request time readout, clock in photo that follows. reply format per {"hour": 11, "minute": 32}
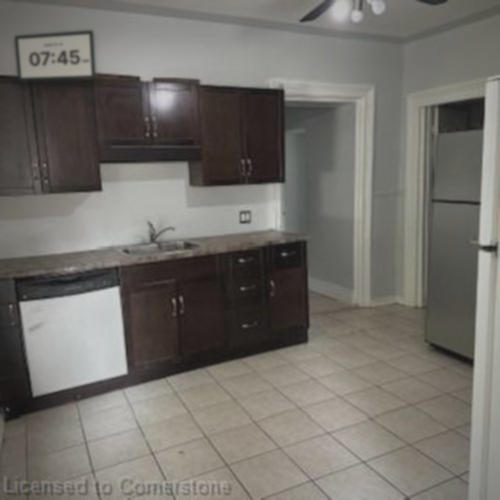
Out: {"hour": 7, "minute": 45}
